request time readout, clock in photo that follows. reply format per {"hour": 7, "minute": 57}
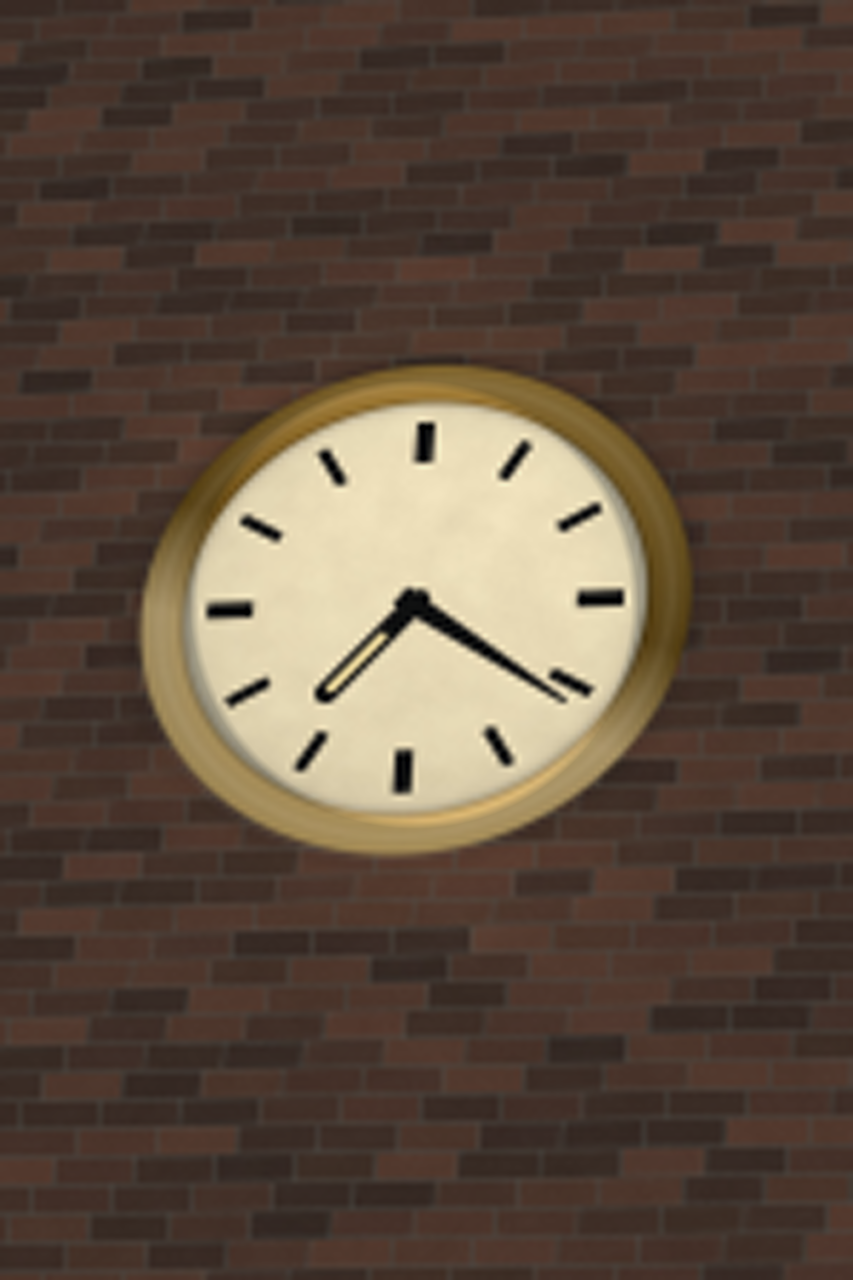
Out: {"hour": 7, "minute": 21}
